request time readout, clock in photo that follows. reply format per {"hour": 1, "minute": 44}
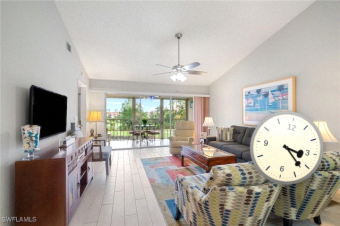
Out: {"hour": 3, "minute": 22}
